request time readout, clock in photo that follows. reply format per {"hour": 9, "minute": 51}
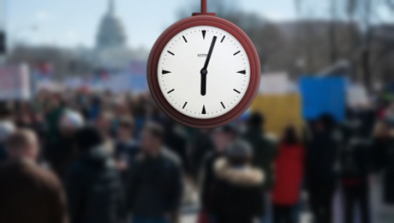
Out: {"hour": 6, "minute": 3}
